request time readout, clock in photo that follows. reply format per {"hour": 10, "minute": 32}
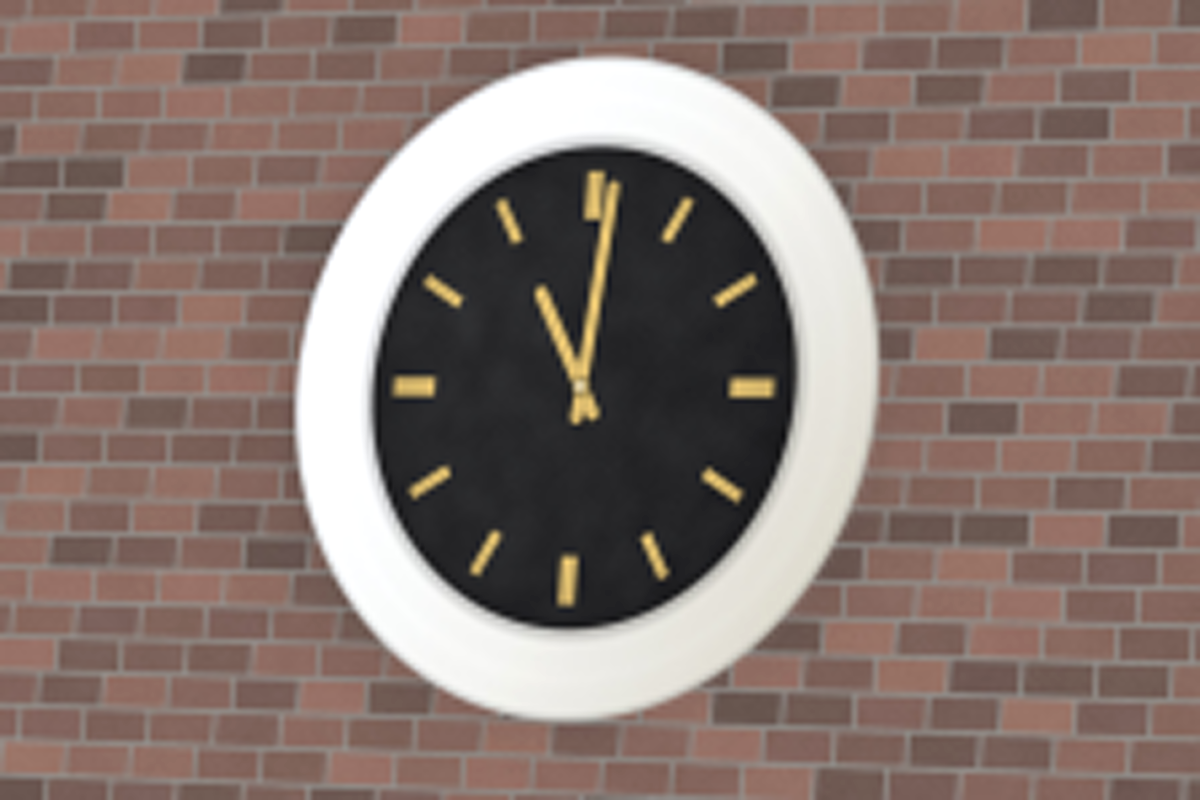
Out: {"hour": 11, "minute": 1}
